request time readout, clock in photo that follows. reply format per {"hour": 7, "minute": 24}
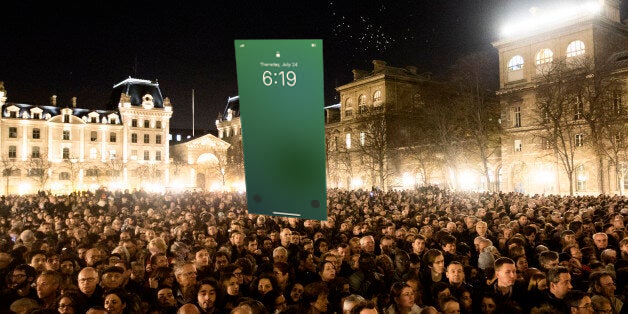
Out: {"hour": 6, "minute": 19}
